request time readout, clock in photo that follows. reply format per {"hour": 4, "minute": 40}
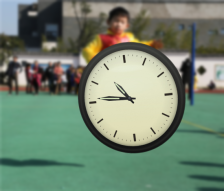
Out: {"hour": 10, "minute": 46}
